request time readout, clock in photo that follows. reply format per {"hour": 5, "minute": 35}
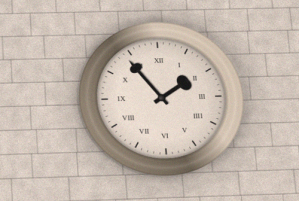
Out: {"hour": 1, "minute": 54}
